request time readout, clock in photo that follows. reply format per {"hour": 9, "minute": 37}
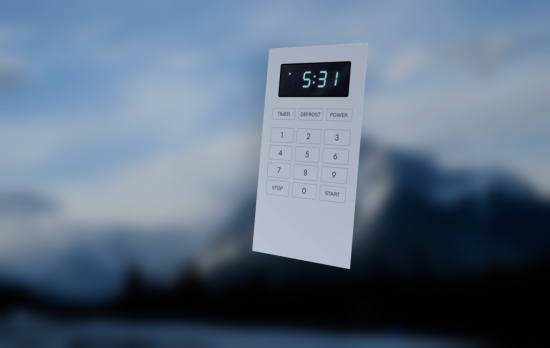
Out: {"hour": 5, "minute": 31}
